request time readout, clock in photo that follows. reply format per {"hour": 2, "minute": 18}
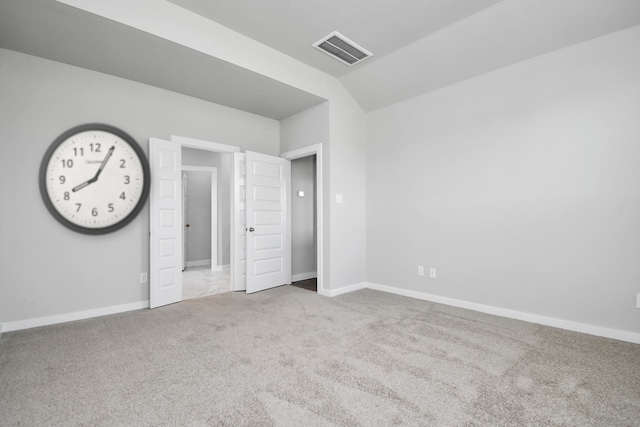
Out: {"hour": 8, "minute": 5}
